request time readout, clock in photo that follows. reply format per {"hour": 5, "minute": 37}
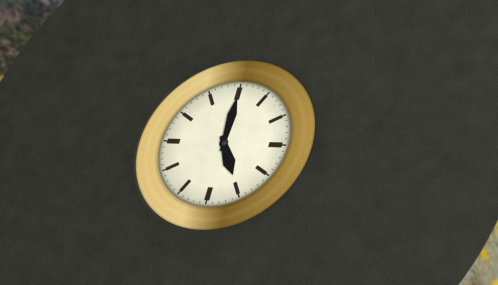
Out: {"hour": 5, "minute": 0}
